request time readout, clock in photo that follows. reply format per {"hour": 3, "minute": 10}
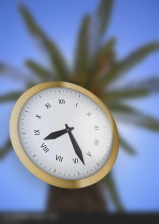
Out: {"hour": 8, "minute": 28}
